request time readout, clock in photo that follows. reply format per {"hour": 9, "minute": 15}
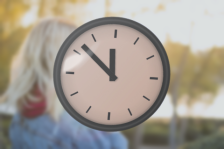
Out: {"hour": 11, "minute": 52}
